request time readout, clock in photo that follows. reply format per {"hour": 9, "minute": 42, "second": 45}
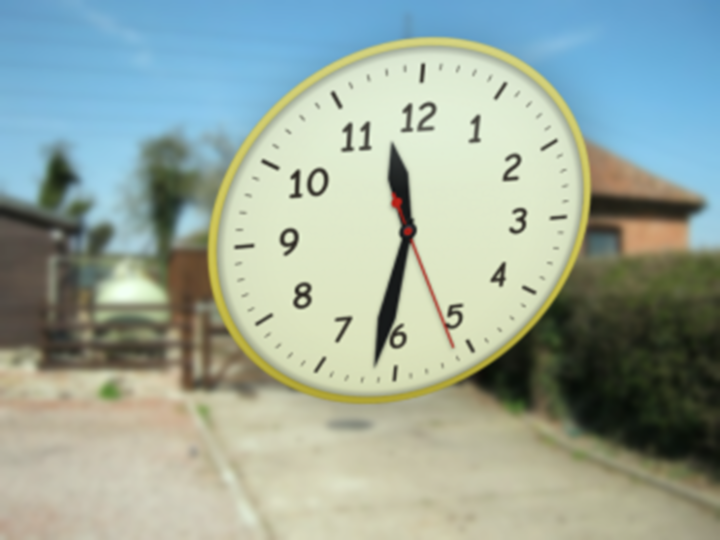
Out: {"hour": 11, "minute": 31, "second": 26}
